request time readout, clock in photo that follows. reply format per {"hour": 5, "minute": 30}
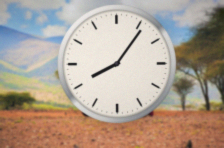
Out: {"hour": 8, "minute": 6}
